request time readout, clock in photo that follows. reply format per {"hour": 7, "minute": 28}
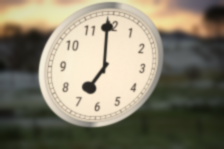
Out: {"hour": 6, "minute": 59}
